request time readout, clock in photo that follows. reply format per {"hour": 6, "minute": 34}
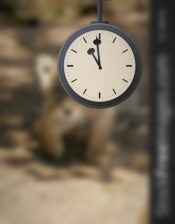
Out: {"hour": 10, "minute": 59}
